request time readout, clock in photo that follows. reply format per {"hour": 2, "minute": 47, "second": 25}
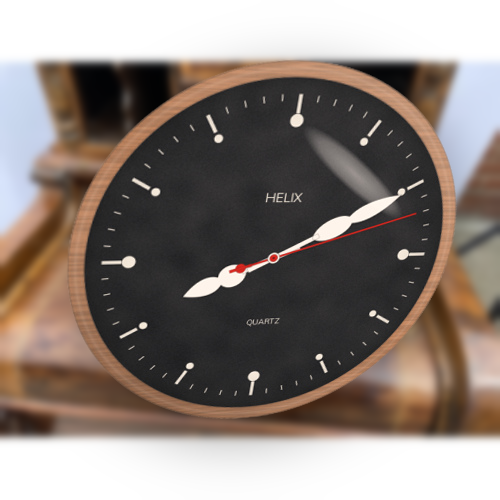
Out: {"hour": 8, "minute": 10, "second": 12}
